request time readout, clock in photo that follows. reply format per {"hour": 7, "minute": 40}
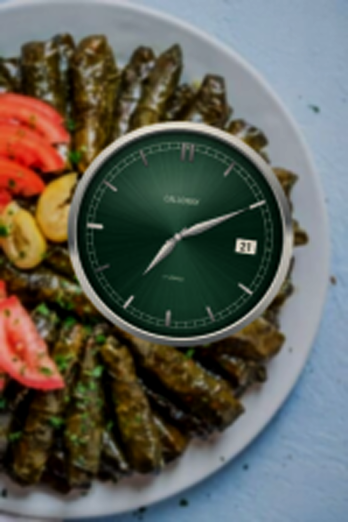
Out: {"hour": 7, "minute": 10}
